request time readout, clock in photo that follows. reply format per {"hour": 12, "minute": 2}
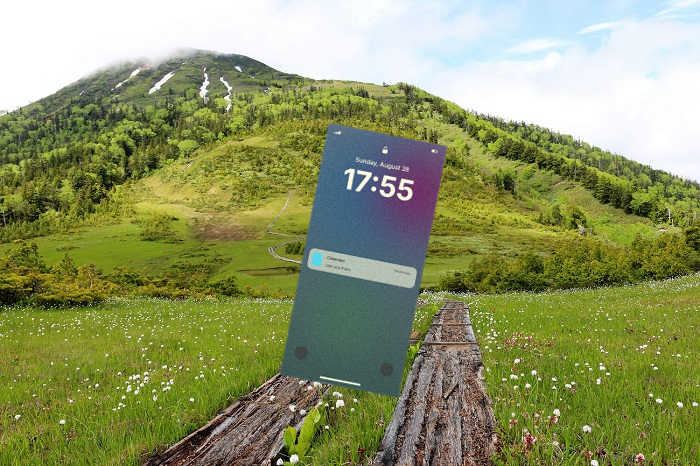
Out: {"hour": 17, "minute": 55}
